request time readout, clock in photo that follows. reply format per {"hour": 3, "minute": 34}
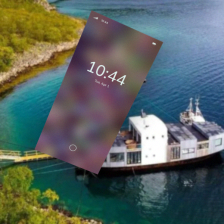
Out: {"hour": 10, "minute": 44}
